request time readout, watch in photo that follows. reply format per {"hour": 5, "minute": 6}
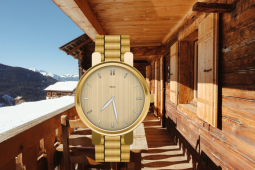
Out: {"hour": 7, "minute": 28}
